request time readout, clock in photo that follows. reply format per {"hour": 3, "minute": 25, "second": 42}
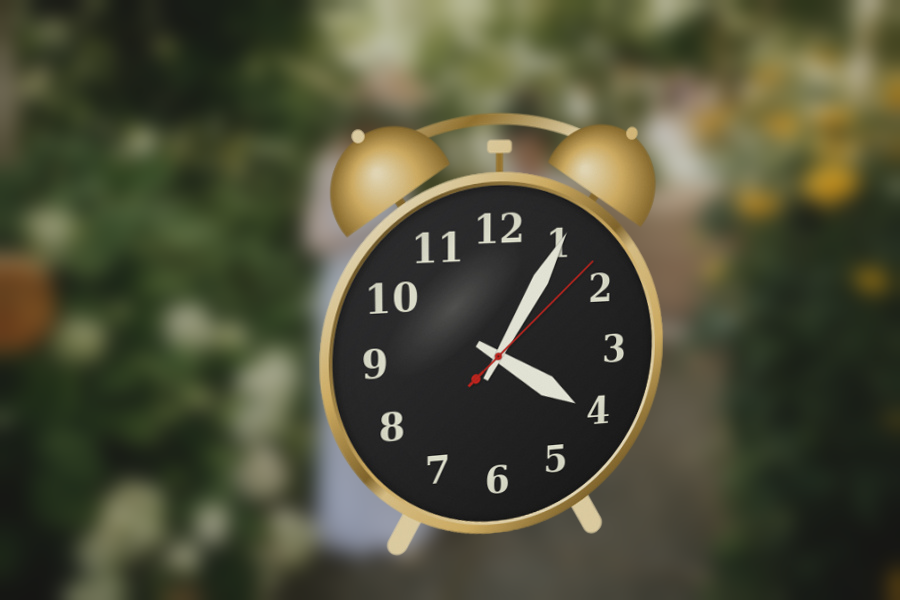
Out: {"hour": 4, "minute": 5, "second": 8}
